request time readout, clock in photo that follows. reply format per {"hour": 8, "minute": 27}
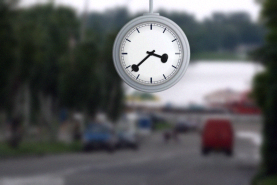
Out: {"hour": 3, "minute": 38}
